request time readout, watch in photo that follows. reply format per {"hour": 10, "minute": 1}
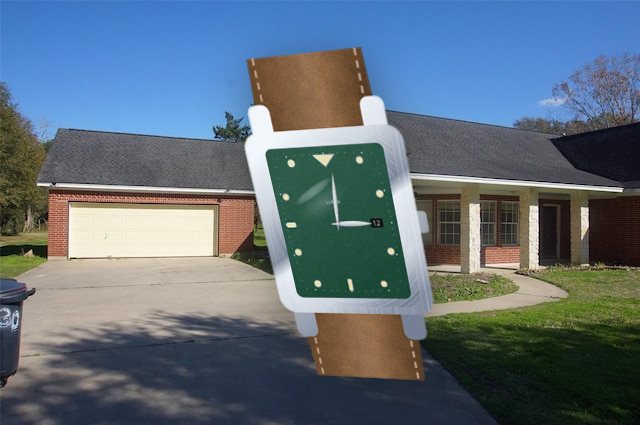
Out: {"hour": 3, "minute": 1}
